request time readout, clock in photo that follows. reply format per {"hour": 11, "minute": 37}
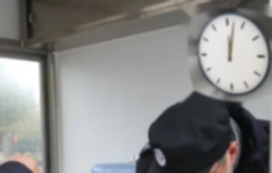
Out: {"hour": 12, "minute": 2}
